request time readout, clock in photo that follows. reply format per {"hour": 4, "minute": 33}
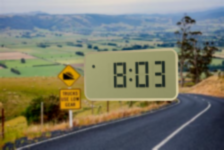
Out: {"hour": 8, "minute": 3}
